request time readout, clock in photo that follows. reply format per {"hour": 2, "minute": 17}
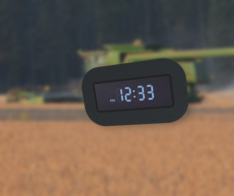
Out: {"hour": 12, "minute": 33}
